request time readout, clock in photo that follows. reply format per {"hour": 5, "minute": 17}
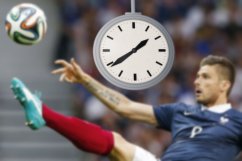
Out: {"hour": 1, "minute": 39}
